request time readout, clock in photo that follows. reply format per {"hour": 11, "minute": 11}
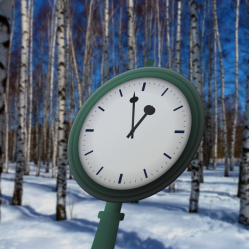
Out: {"hour": 12, "minute": 58}
